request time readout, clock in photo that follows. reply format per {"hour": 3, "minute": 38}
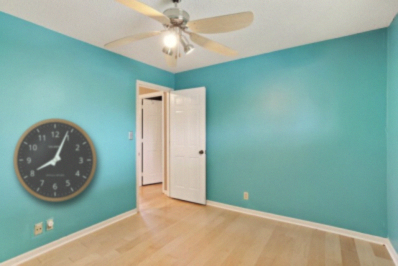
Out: {"hour": 8, "minute": 4}
